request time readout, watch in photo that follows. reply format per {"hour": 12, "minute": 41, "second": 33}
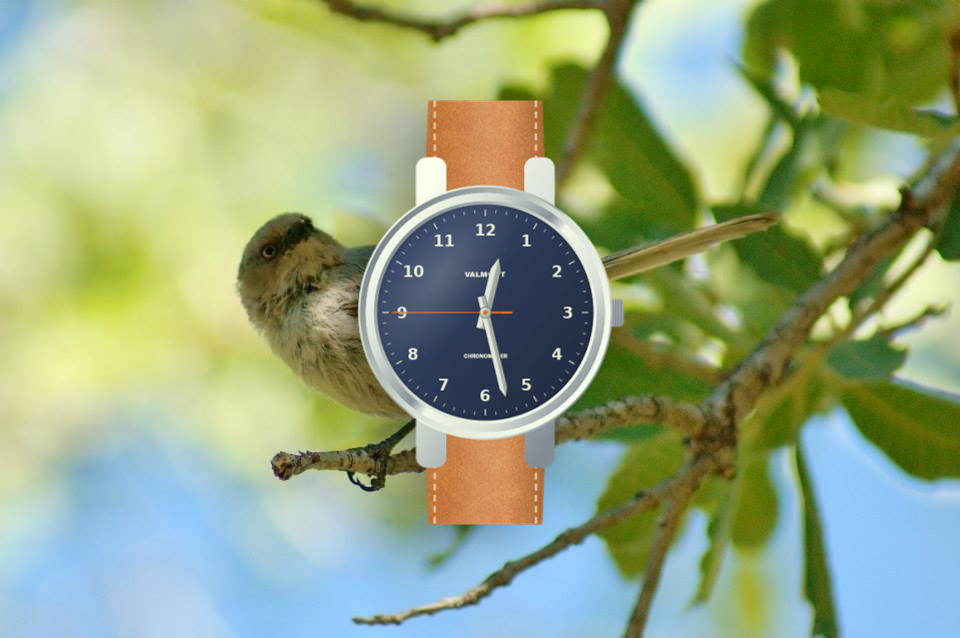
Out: {"hour": 12, "minute": 27, "second": 45}
